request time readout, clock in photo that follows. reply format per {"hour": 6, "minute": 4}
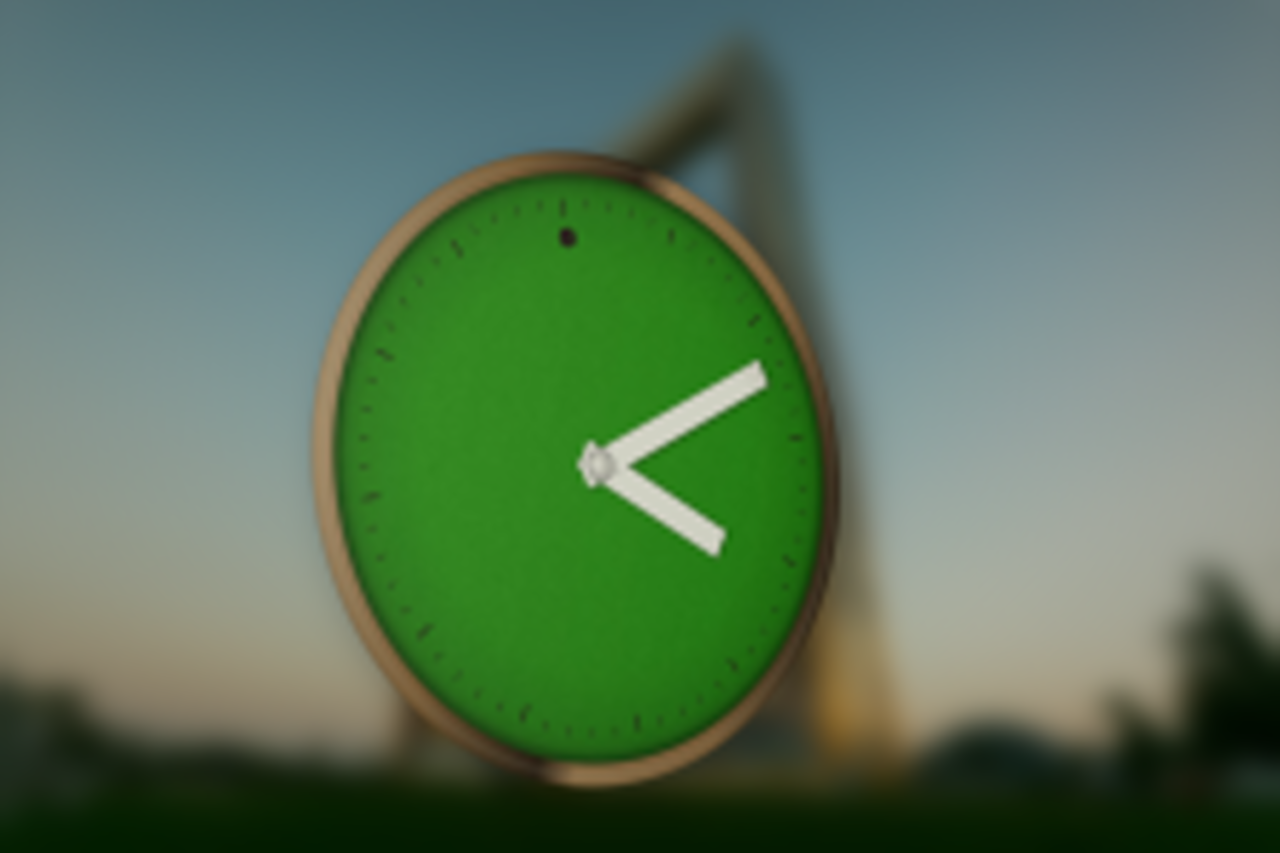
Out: {"hour": 4, "minute": 12}
